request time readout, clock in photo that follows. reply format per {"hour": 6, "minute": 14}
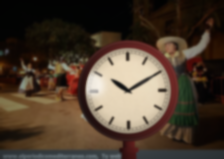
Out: {"hour": 10, "minute": 10}
